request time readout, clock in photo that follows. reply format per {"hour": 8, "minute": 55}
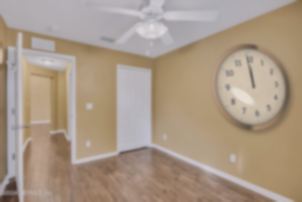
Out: {"hour": 11, "minute": 59}
